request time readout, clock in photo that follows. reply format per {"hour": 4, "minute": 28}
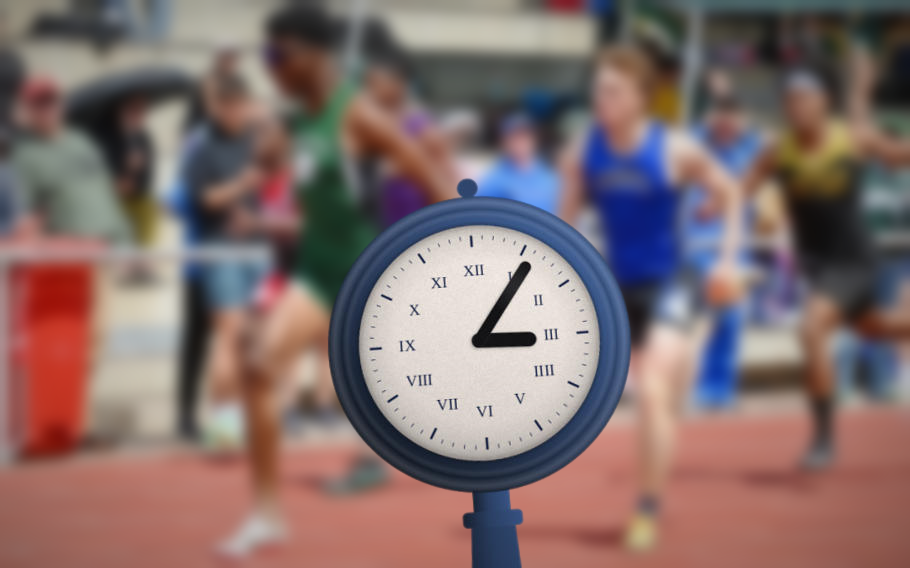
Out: {"hour": 3, "minute": 6}
